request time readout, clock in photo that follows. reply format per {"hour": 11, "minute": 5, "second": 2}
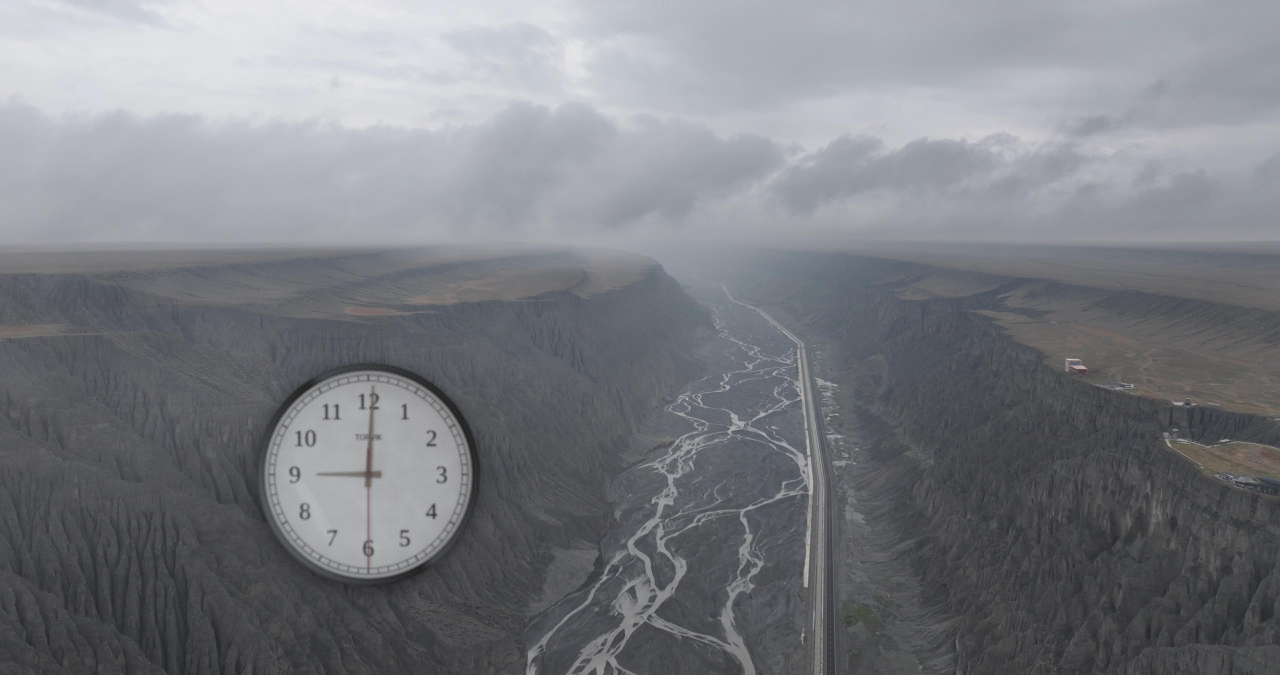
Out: {"hour": 9, "minute": 0, "second": 30}
